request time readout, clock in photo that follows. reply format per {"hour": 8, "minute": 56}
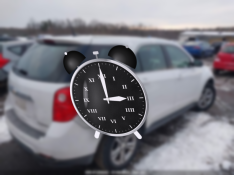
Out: {"hour": 3, "minute": 0}
